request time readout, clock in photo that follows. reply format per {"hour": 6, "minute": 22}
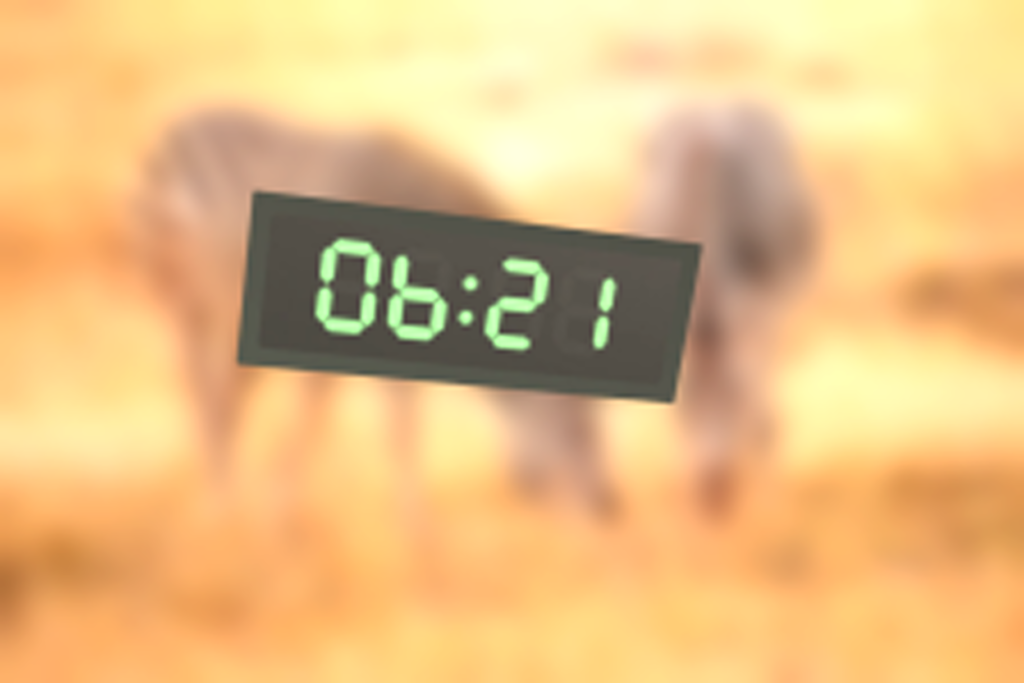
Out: {"hour": 6, "minute": 21}
